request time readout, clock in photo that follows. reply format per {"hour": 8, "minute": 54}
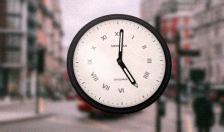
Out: {"hour": 5, "minute": 1}
